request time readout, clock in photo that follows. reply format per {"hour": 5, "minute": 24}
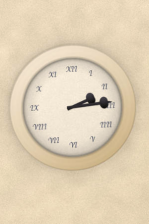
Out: {"hour": 2, "minute": 14}
